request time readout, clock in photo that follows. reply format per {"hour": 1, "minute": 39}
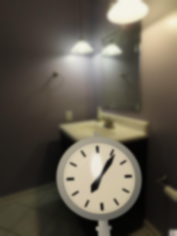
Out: {"hour": 7, "minute": 6}
